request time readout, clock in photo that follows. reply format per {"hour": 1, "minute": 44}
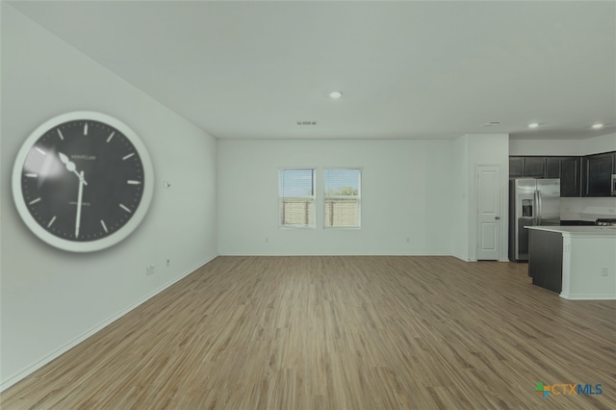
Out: {"hour": 10, "minute": 30}
